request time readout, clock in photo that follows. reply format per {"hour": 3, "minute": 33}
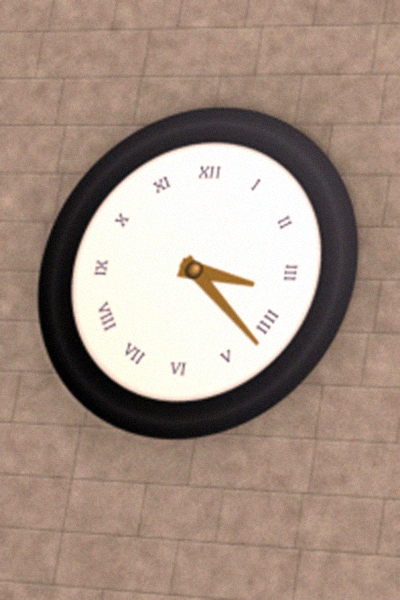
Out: {"hour": 3, "minute": 22}
